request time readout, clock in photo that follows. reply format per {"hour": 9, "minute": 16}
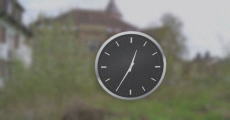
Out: {"hour": 12, "minute": 35}
